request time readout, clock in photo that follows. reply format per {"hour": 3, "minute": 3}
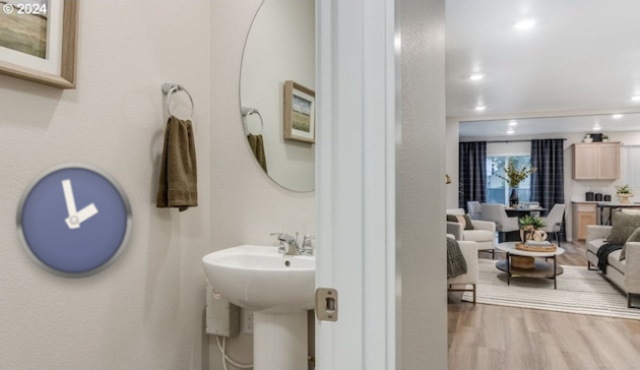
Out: {"hour": 1, "minute": 58}
